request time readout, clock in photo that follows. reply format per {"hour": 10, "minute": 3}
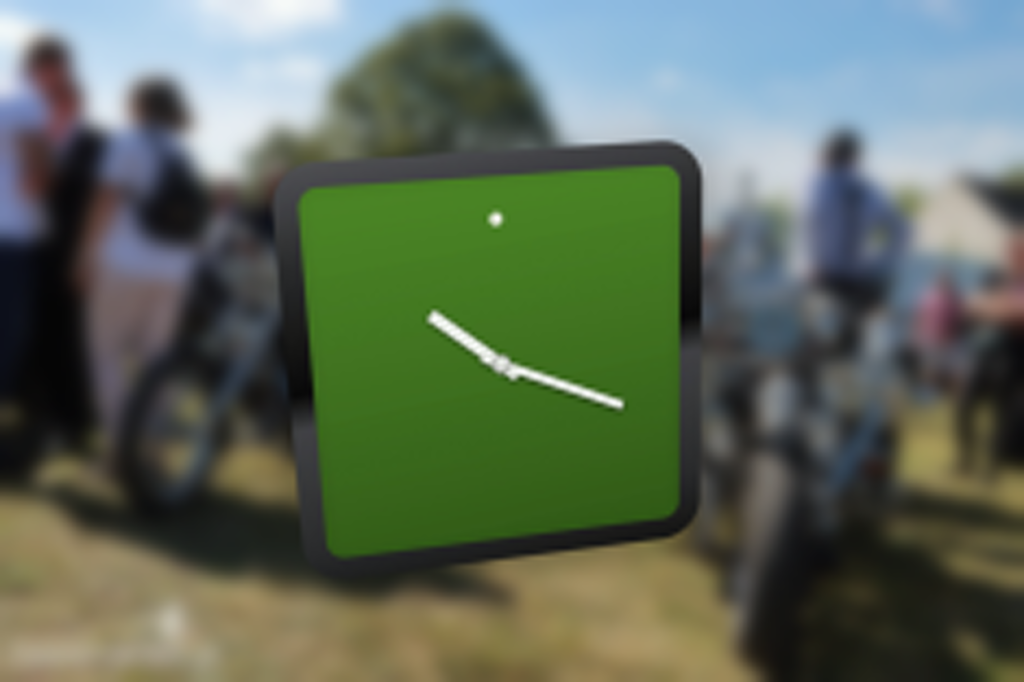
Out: {"hour": 10, "minute": 19}
